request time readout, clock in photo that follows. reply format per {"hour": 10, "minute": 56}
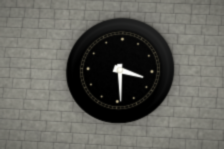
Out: {"hour": 3, "minute": 29}
